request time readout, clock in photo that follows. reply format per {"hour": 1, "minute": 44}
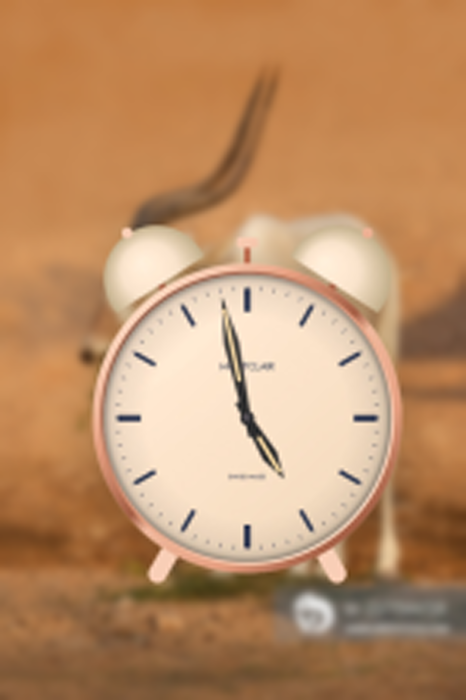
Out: {"hour": 4, "minute": 58}
